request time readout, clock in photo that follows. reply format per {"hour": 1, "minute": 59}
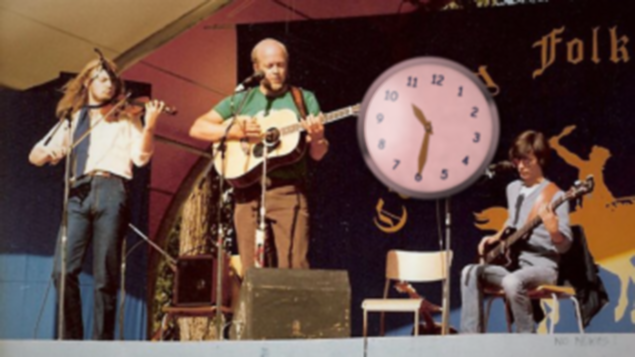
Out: {"hour": 10, "minute": 30}
